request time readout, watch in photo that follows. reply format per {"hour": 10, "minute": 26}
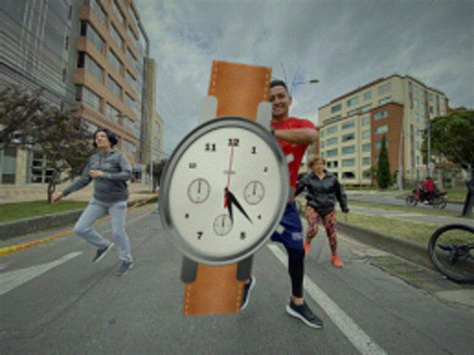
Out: {"hour": 5, "minute": 22}
